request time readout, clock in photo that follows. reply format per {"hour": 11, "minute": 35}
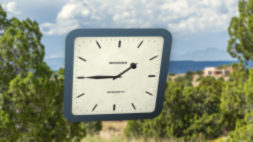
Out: {"hour": 1, "minute": 45}
